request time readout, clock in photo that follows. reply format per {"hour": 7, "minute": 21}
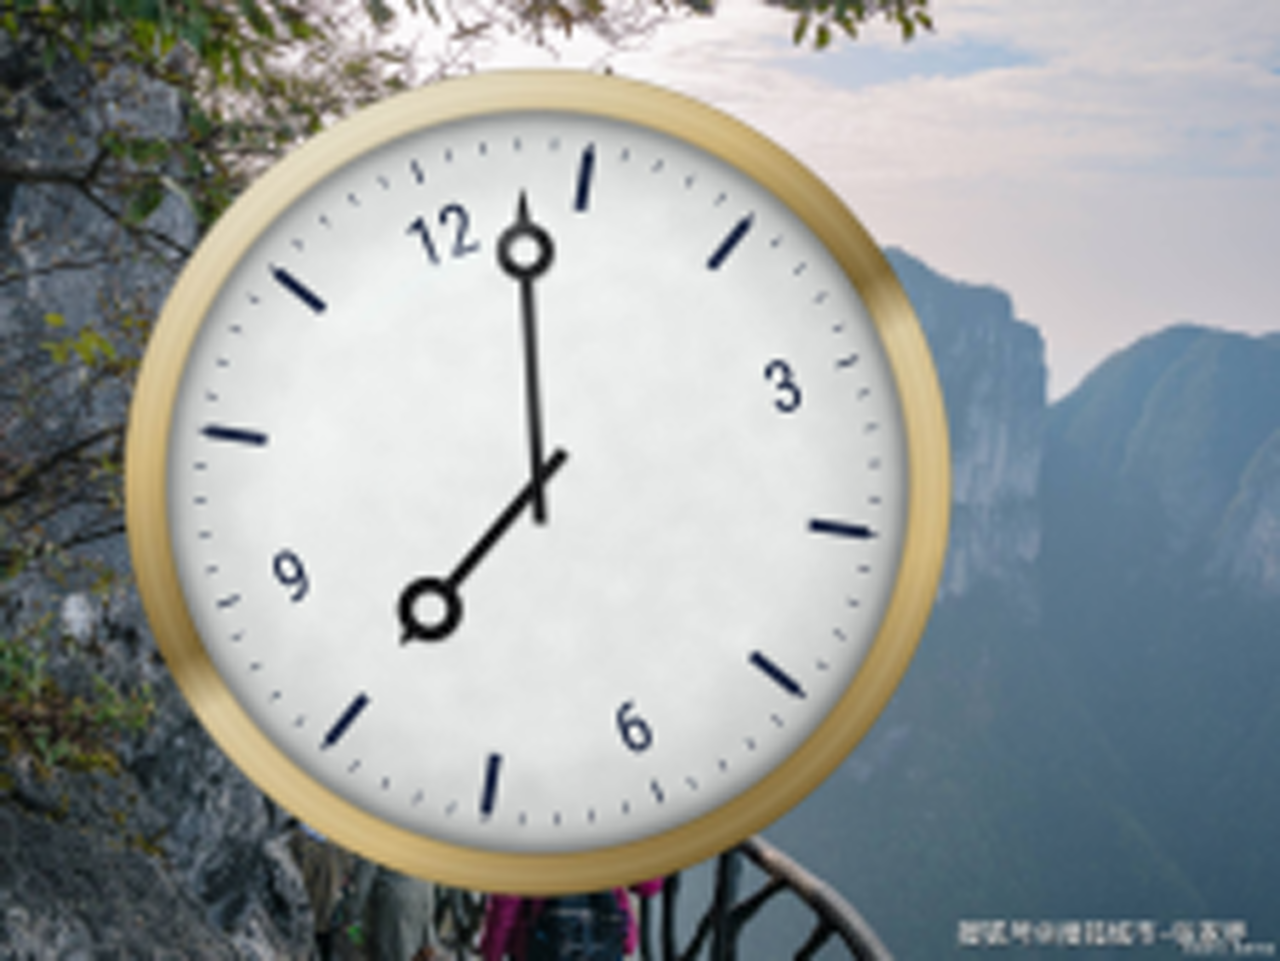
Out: {"hour": 8, "minute": 3}
